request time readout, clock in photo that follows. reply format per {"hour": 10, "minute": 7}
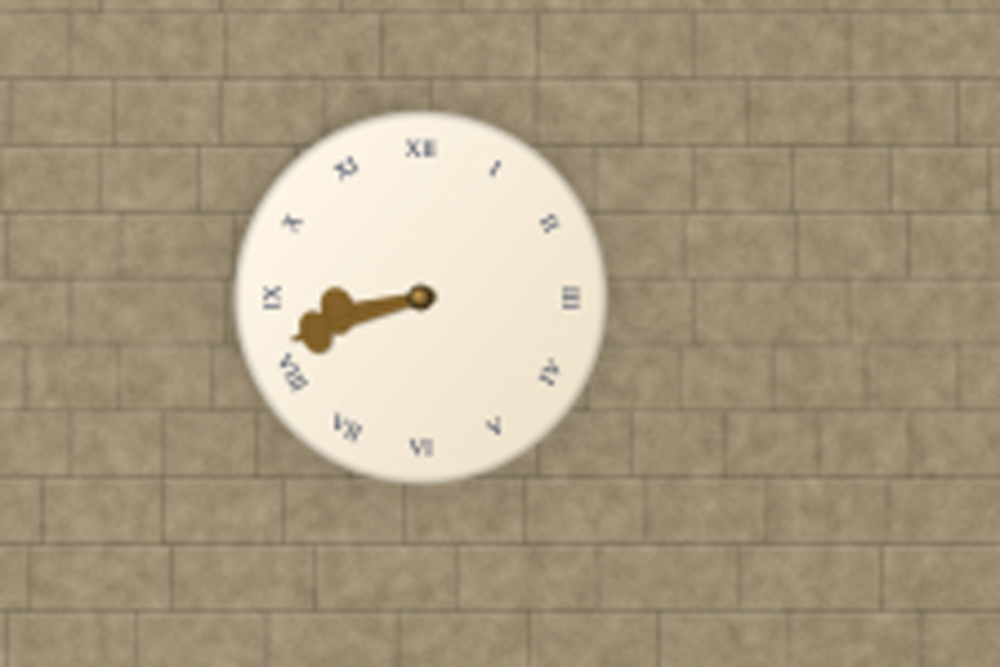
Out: {"hour": 8, "minute": 42}
